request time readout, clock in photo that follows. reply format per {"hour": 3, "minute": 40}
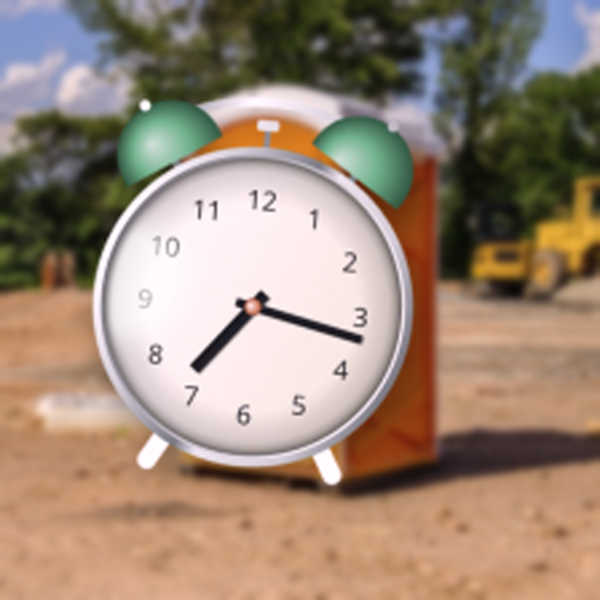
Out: {"hour": 7, "minute": 17}
